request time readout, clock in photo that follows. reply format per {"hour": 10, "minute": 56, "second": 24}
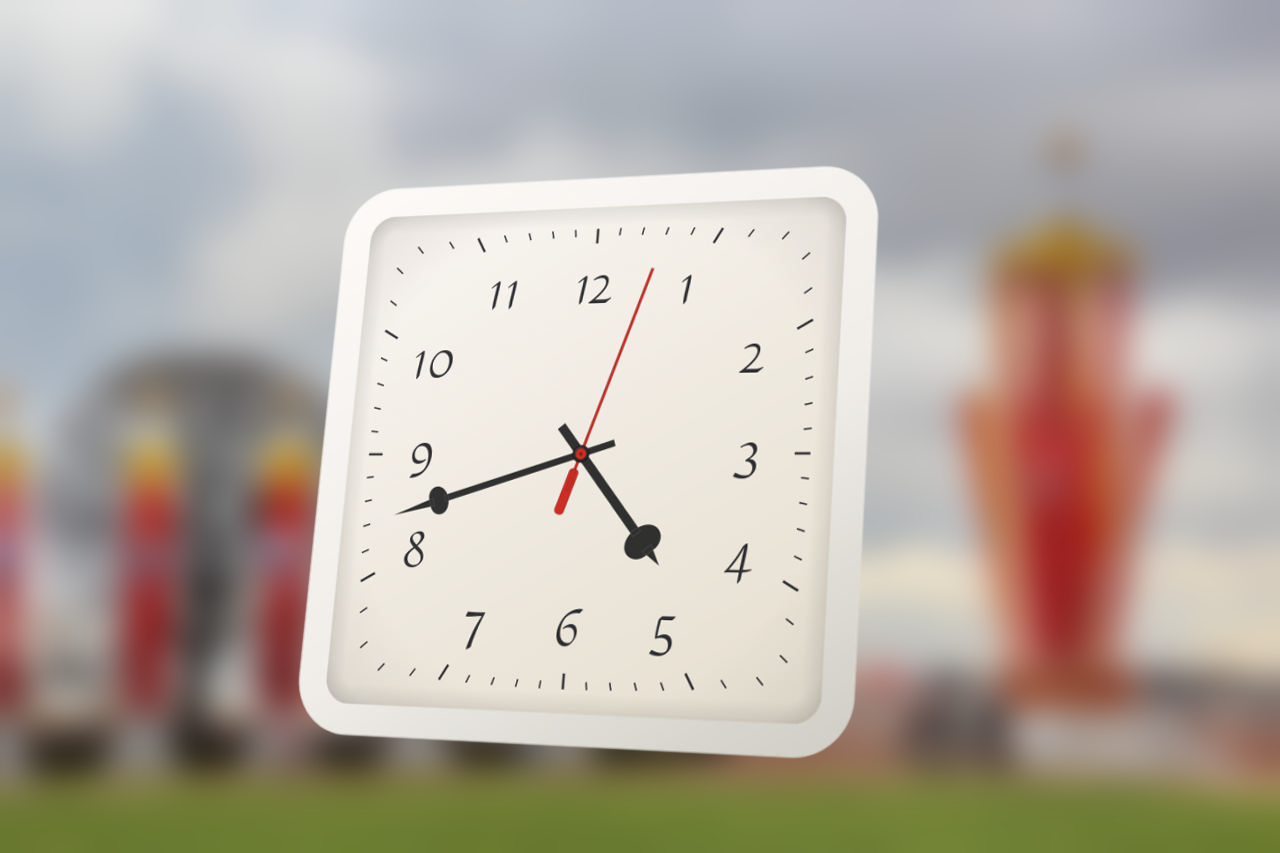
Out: {"hour": 4, "minute": 42, "second": 3}
